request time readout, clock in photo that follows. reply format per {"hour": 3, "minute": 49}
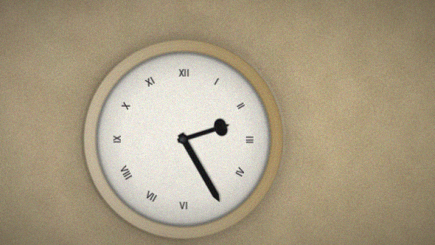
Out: {"hour": 2, "minute": 25}
